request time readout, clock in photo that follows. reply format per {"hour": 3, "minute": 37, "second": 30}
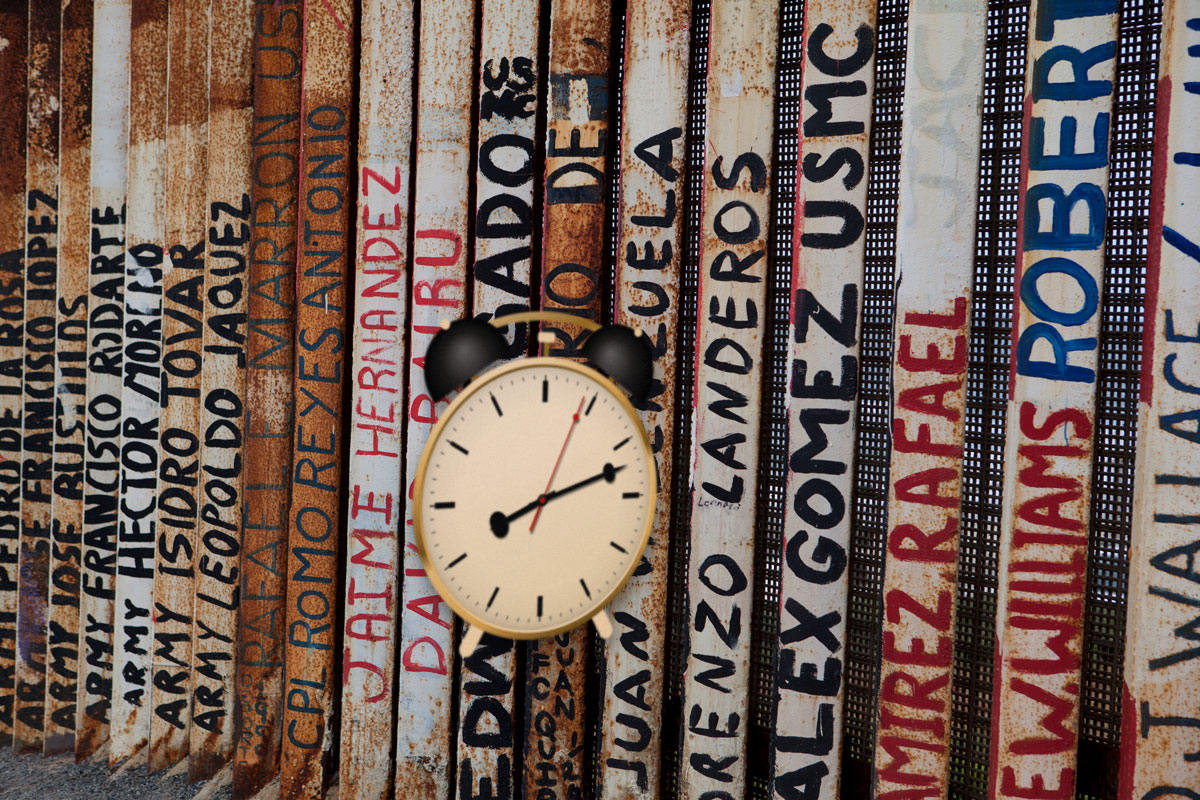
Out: {"hour": 8, "minute": 12, "second": 4}
